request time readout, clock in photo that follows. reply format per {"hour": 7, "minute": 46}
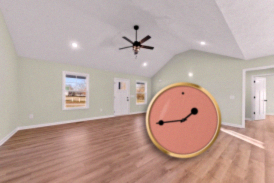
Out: {"hour": 1, "minute": 44}
